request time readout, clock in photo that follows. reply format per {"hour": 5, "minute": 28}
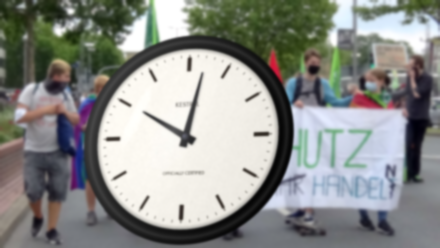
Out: {"hour": 10, "minute": 2}
